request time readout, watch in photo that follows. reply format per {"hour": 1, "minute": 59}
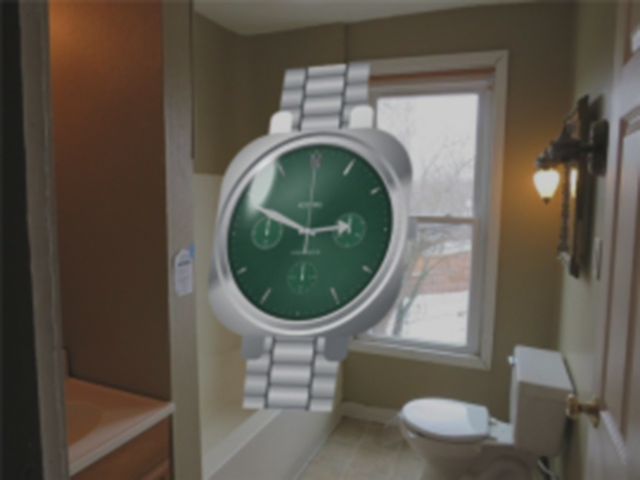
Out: {"hour": 2, "minute": 49}
